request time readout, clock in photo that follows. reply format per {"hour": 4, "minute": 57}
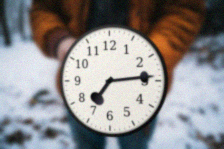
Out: {"hour": 7, "minute": 14}
